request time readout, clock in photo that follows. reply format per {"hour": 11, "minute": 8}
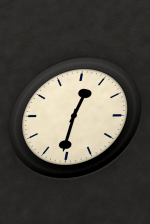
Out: {"hour": 12, "minute": 31}
